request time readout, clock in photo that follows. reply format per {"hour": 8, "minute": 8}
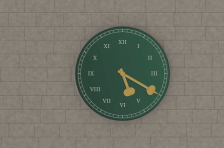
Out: {"hour": 5, "minute": 20}
